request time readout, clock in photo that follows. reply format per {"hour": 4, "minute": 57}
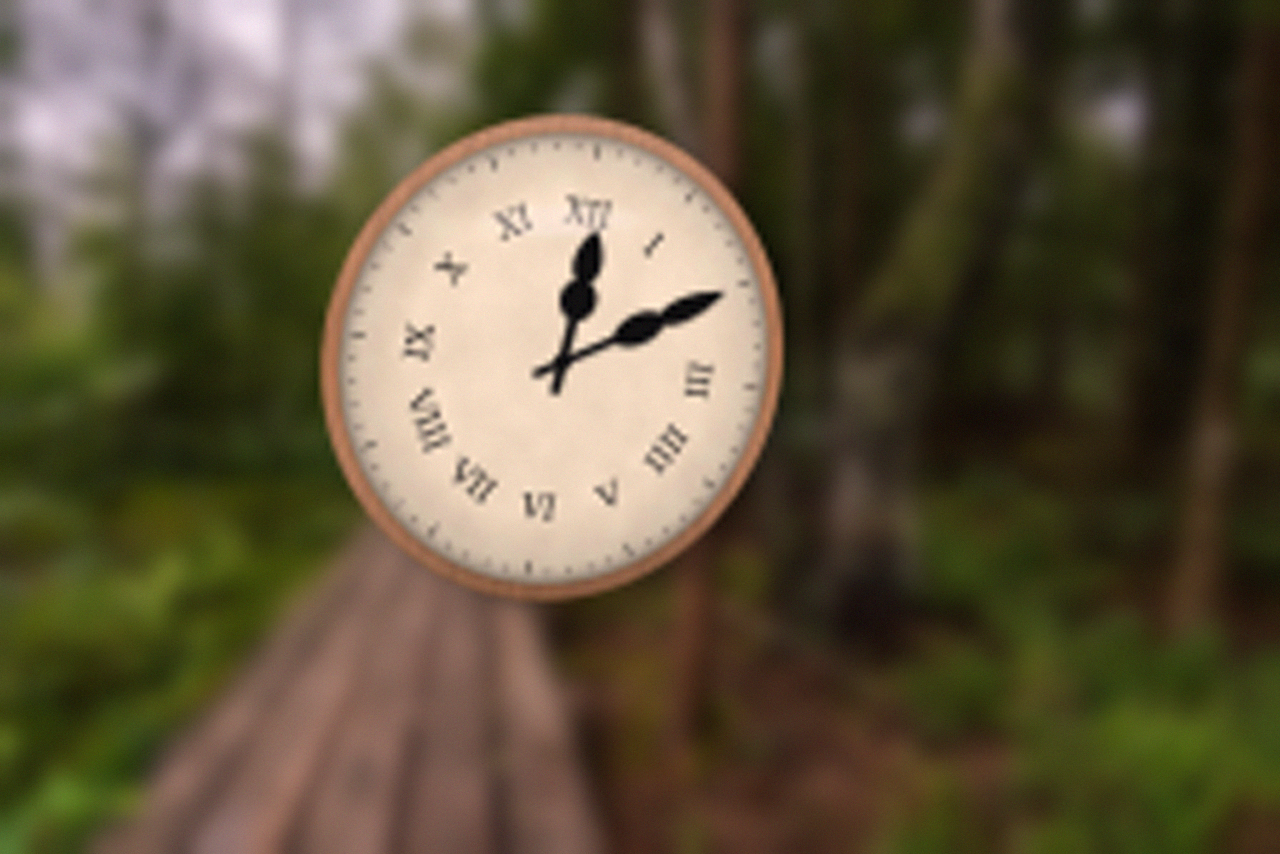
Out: {"hour": 12, "minute": 10}
